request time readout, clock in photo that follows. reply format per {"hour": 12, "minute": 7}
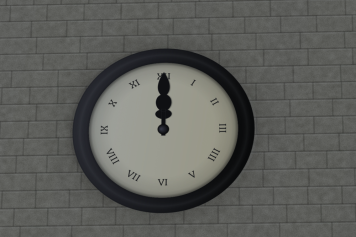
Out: {"hour": 12, "minute": 0}
